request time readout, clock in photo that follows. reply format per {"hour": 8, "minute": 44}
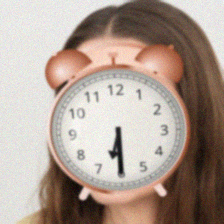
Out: {"hour": 6, "minute": 30}
